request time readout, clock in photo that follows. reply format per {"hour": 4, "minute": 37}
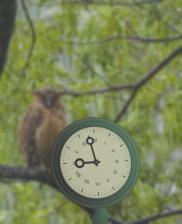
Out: {"hour": 8, "minute": 58}
